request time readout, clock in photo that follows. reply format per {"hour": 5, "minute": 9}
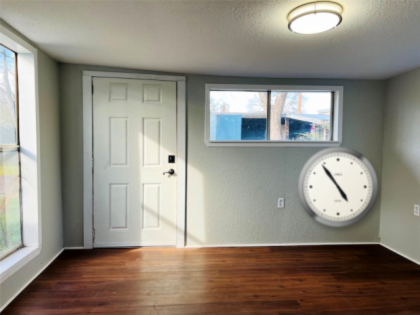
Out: {"hour": 4, "minute": 54}
